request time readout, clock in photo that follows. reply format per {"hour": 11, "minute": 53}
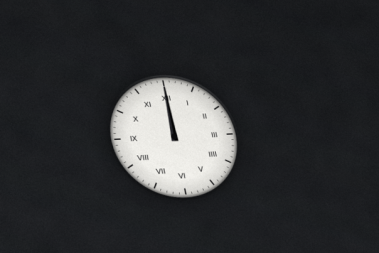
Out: {"hour": 12, "minute": 0}
